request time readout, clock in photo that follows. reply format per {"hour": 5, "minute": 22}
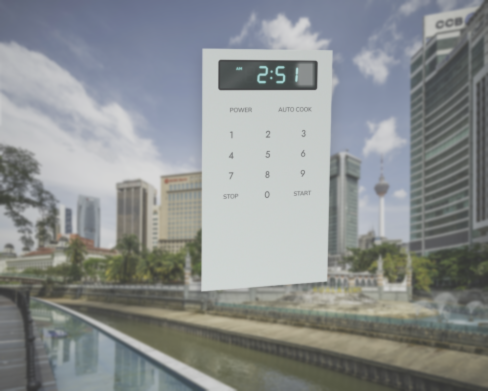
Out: {"hour": 2, "minute": 51}
